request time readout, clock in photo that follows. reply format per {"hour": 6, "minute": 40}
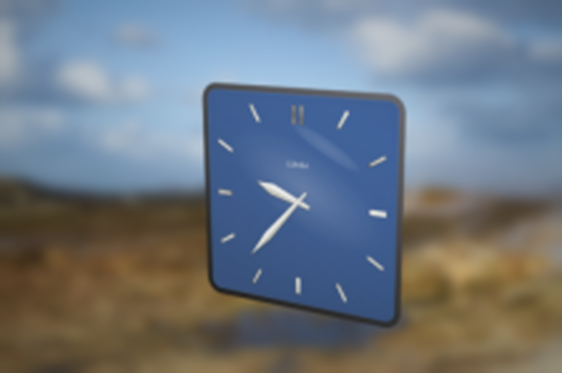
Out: {"hour": 9, "minute": 37}
